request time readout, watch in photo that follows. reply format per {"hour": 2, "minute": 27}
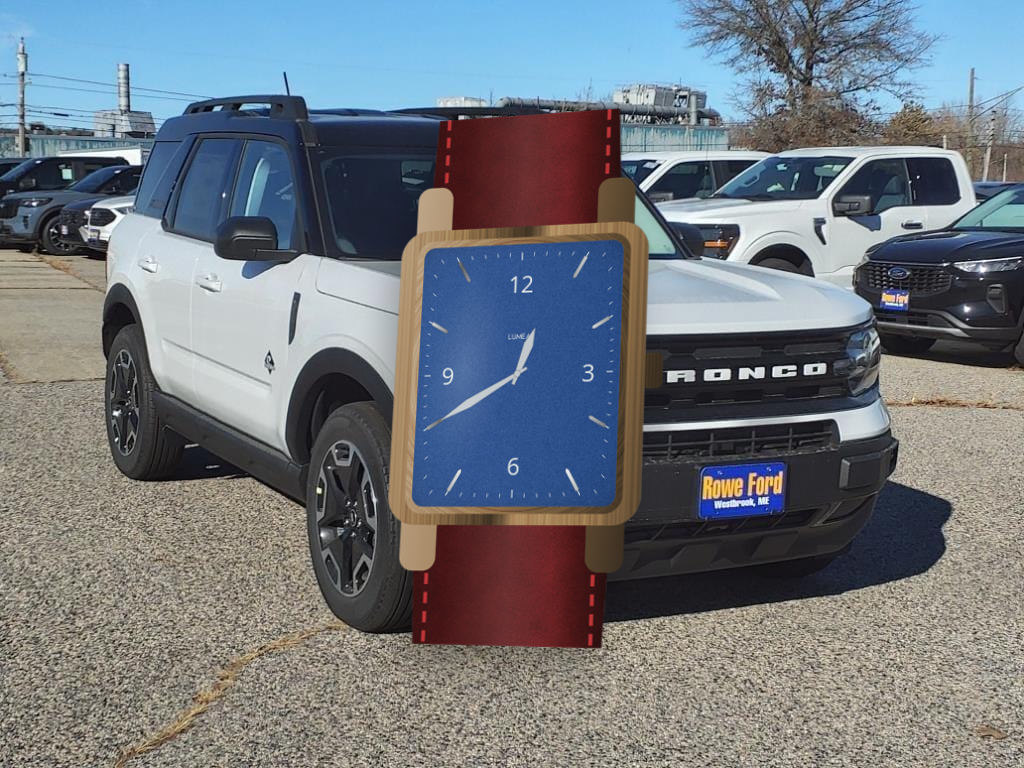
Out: {"hour": 12, "minute": 40}
